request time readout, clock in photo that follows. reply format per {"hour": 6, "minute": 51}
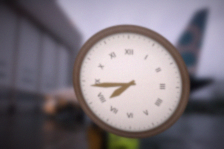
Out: {"hour": 7, "minute": 44}
